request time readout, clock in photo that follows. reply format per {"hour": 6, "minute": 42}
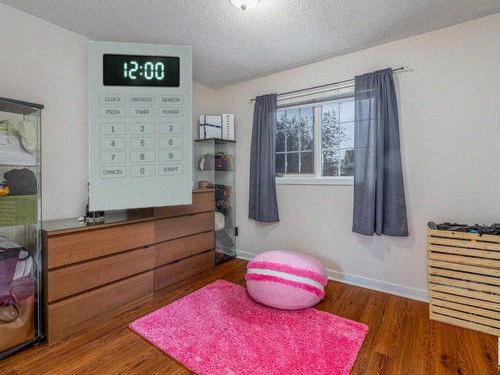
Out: {"hour": 12, "minute": 0}
